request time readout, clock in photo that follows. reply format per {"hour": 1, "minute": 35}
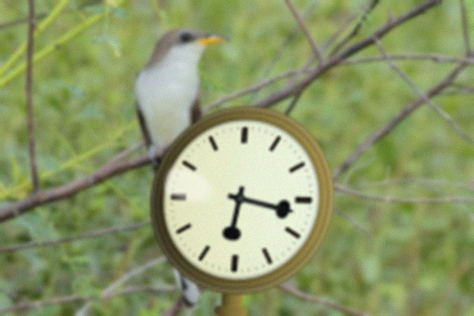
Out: {"hour": 6, "minute": 17}
